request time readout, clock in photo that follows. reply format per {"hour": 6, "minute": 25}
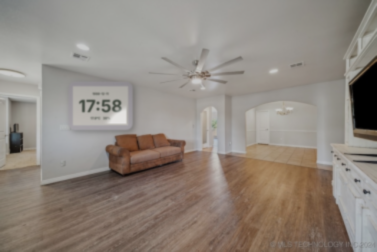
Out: {"hour": 17, "minute": 58}
